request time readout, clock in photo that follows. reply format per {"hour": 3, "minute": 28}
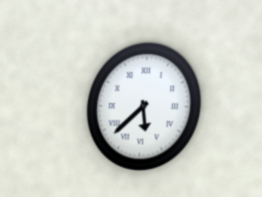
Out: {"hour": 5, "minute": 38}
